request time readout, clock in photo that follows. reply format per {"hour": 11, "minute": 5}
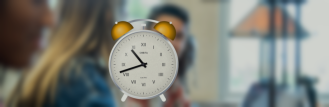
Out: {"hour": 10, "minute": 42}
